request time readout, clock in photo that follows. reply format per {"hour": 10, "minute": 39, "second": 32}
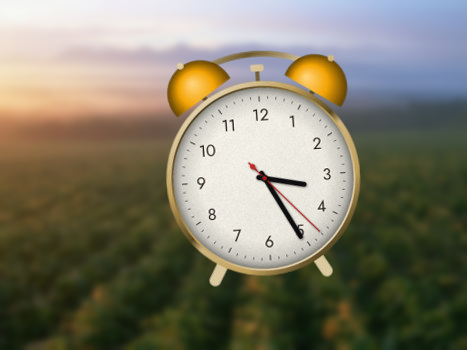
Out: {"hour": 3, "minute": 25, "second": 23}
